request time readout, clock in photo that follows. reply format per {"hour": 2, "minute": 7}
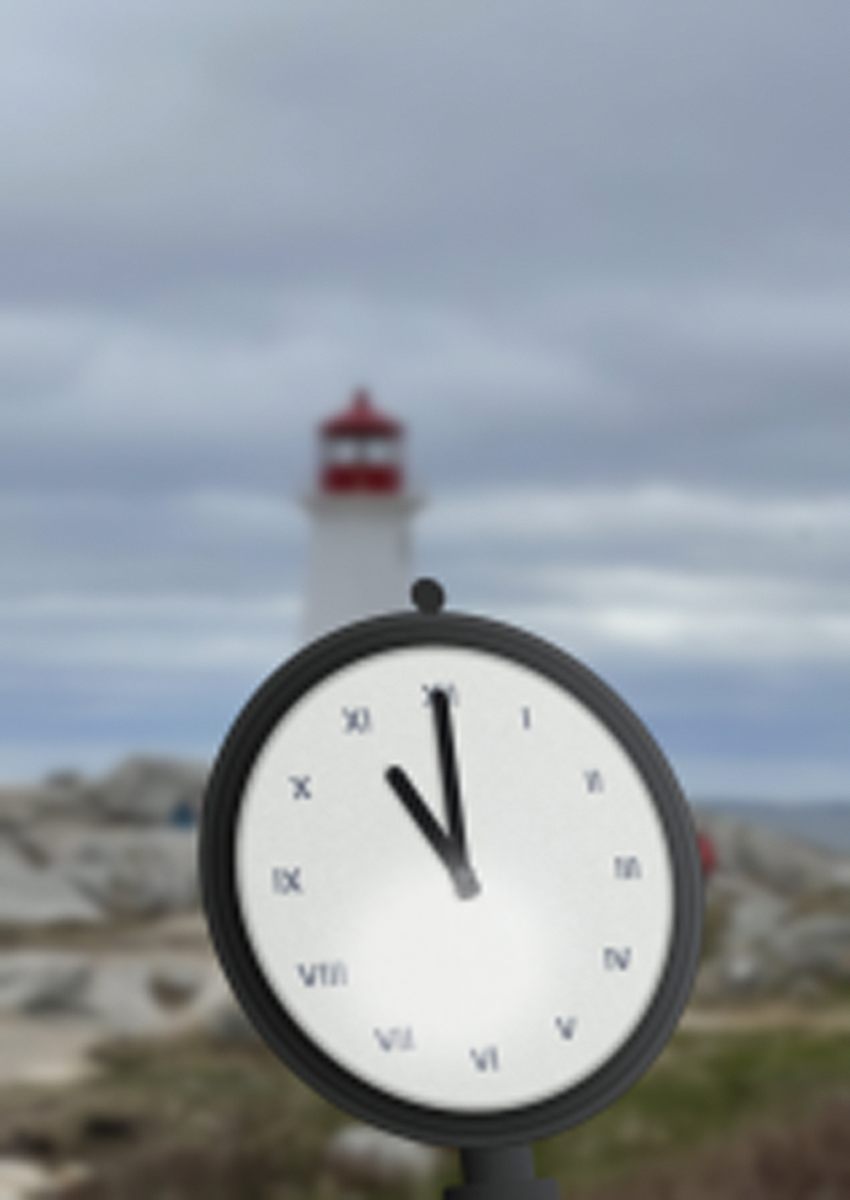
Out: {"hour": 11, "minute": 0}
